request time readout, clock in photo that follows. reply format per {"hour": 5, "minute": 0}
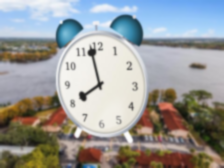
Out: {"hour": 7, "minute": 58}
